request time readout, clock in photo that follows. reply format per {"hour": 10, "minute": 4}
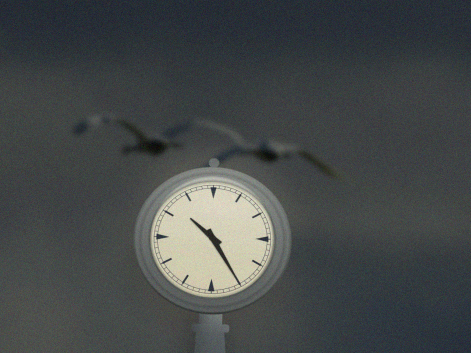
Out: {"hour": 10, "minute": 25}
